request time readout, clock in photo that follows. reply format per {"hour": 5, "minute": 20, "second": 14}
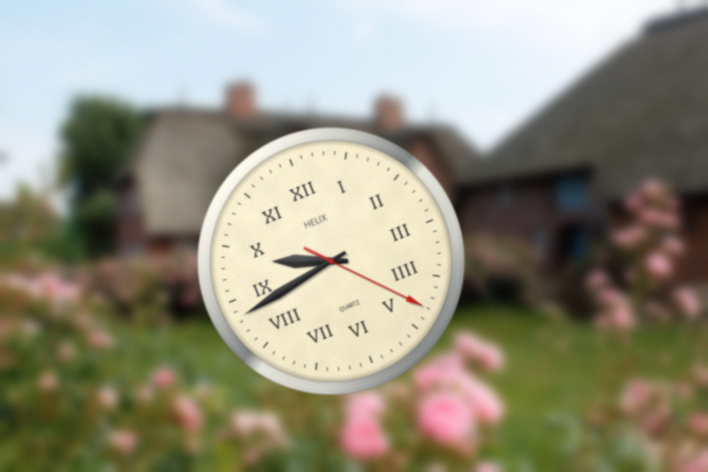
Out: {"hour": 9, "minute": 43, "second": 23}
